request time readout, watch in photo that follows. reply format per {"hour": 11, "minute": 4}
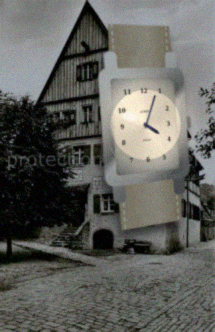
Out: {"hour": 4, "minute": 4}
